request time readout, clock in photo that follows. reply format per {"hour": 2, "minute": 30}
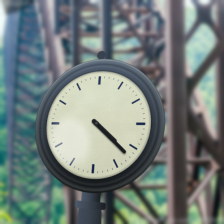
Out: {"hour": 4, "minute": 22}
